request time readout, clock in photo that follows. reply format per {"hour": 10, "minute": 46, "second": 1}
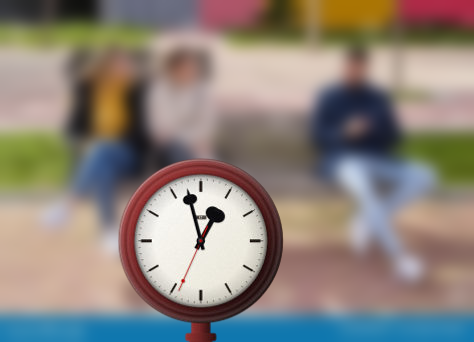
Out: {"hour": 12, "minute": 57, "second": 34}
